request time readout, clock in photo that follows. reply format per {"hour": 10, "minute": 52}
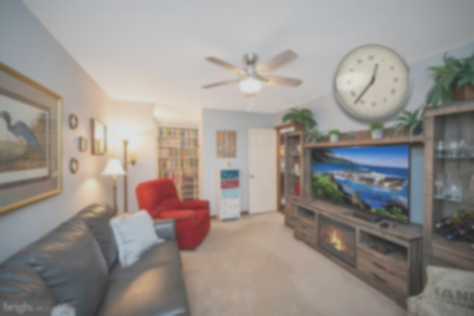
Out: {"hour": 12, "minute": 37}
